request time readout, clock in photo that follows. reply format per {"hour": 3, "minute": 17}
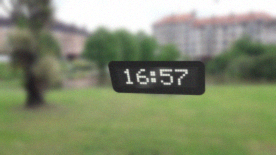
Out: {"hour": 16, "minute": 57}
